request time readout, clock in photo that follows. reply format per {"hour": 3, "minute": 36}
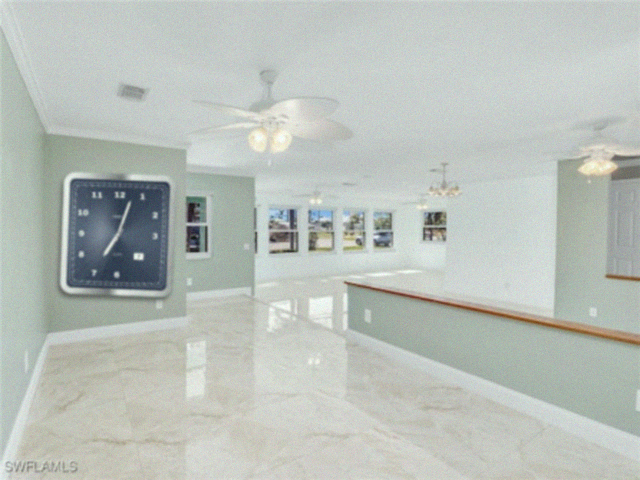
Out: {"hour": 7, "minute": 3}
